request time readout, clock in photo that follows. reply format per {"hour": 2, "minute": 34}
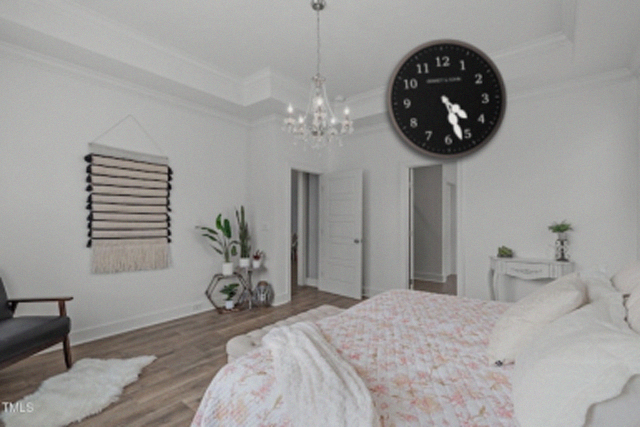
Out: {"hour": 4, "minute": 27}
